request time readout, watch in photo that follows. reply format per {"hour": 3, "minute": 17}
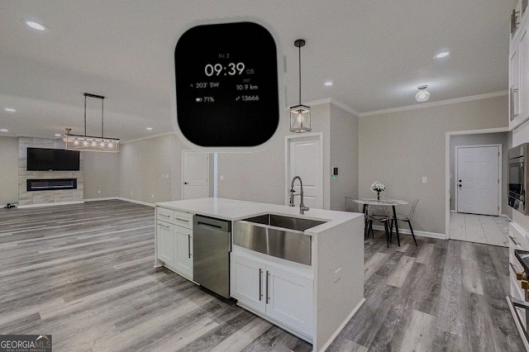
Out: {"hour": 9, "minute": 39}
